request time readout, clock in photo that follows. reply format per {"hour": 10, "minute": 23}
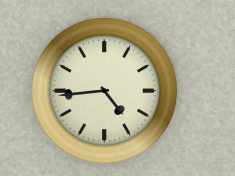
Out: {"hour": 4, "minute": 44}
